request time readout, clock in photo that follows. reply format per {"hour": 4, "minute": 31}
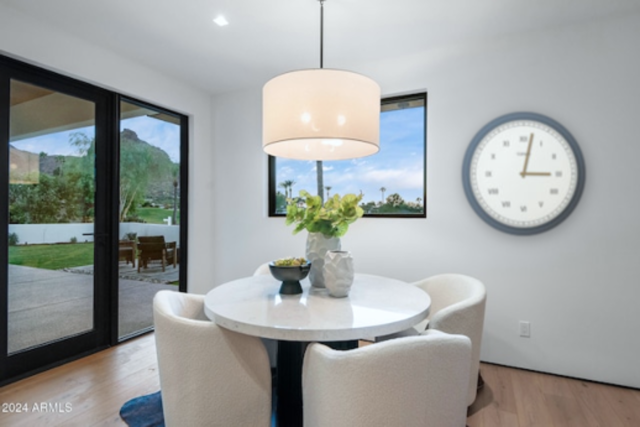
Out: {"hour": 3, "minute": 2}
